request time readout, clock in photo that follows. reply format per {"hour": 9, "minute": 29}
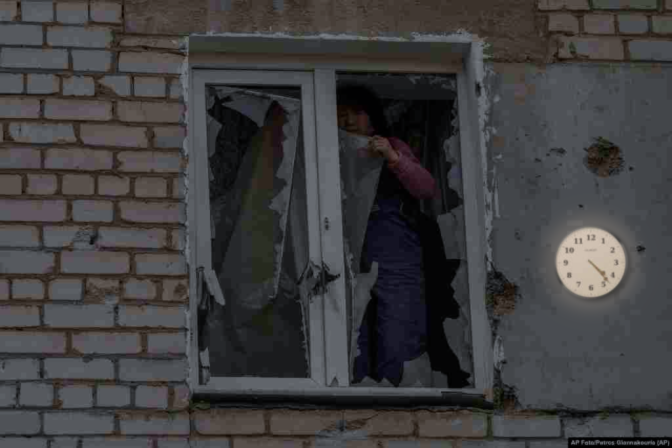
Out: {"hour": 4, "minute": 23}
